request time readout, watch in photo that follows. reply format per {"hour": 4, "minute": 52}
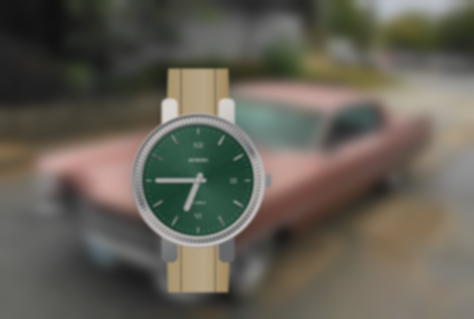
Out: {"hour": 6, "minute": 45}
